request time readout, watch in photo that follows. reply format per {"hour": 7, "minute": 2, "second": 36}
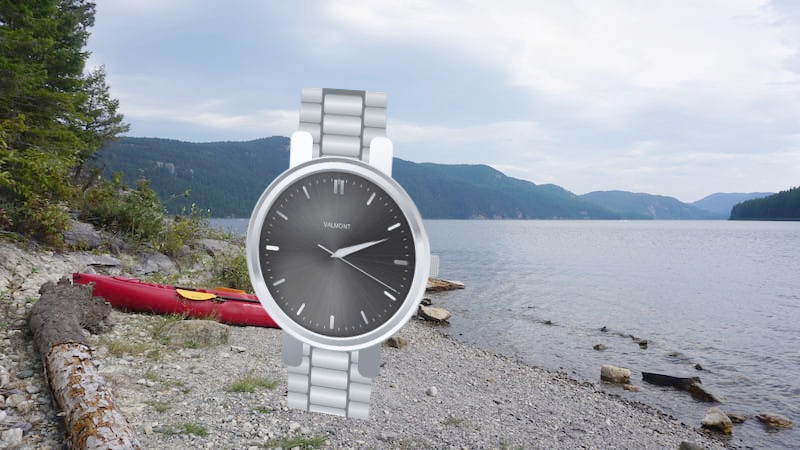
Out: {"hour": 2, "minute": 11, "second": 19}
